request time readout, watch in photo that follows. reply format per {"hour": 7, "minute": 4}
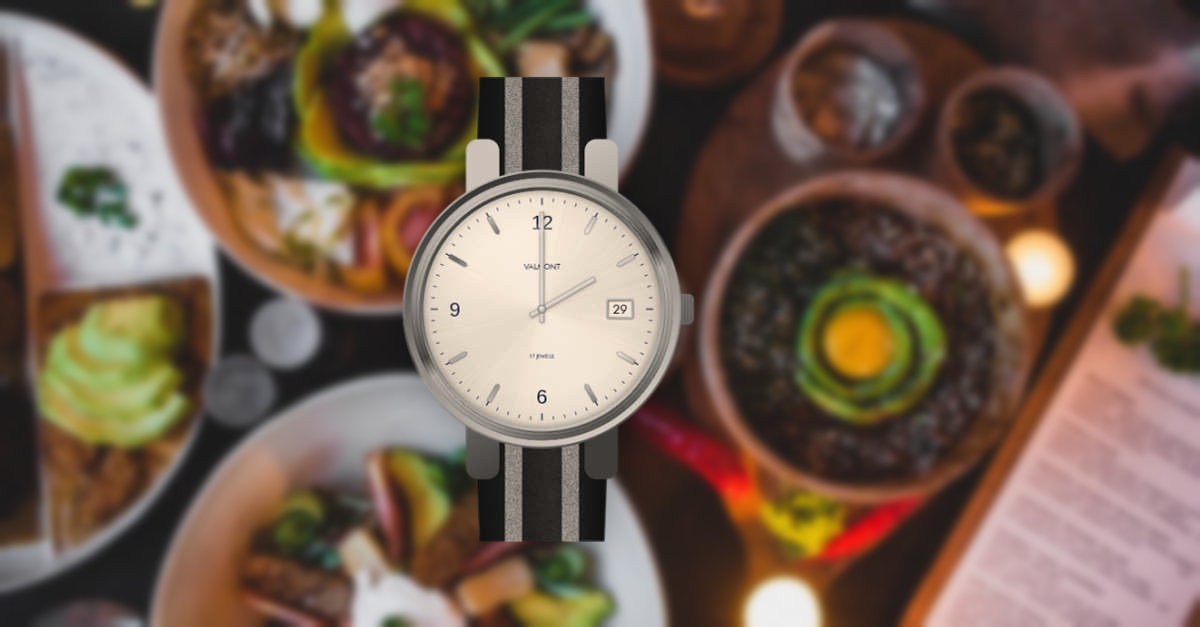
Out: {"hour": 2, "minute": 0}
